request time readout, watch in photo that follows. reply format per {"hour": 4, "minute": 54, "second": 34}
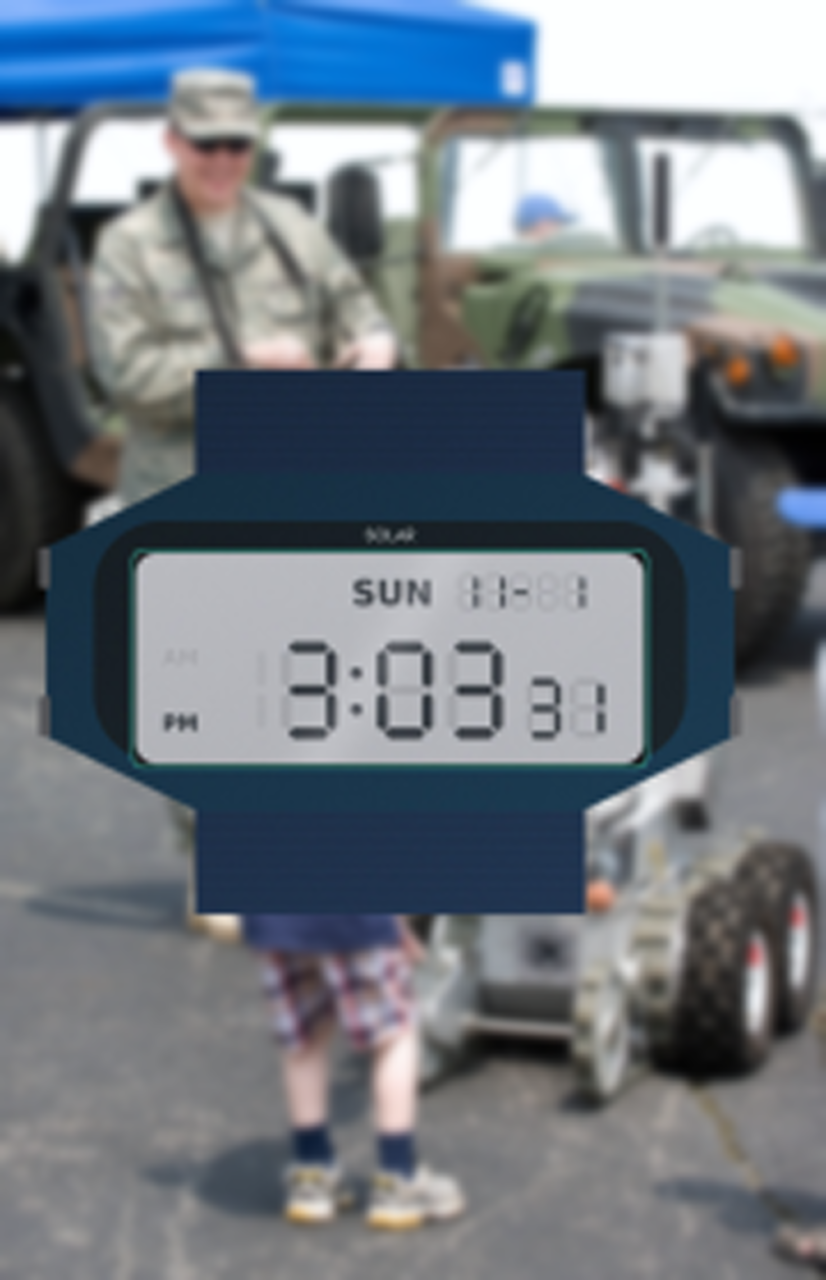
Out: {"hour": 3, "minute": 3, "second": 31}
